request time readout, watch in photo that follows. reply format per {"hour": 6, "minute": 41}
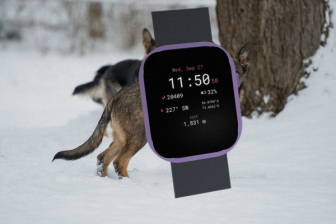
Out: {"hour": 11, "minute": 50}
